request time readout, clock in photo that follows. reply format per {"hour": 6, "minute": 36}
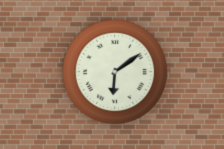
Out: {"hour": 6, "minute": 9}
